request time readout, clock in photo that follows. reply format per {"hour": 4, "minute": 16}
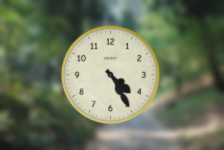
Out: {"hour": 4, "minute": 25}
